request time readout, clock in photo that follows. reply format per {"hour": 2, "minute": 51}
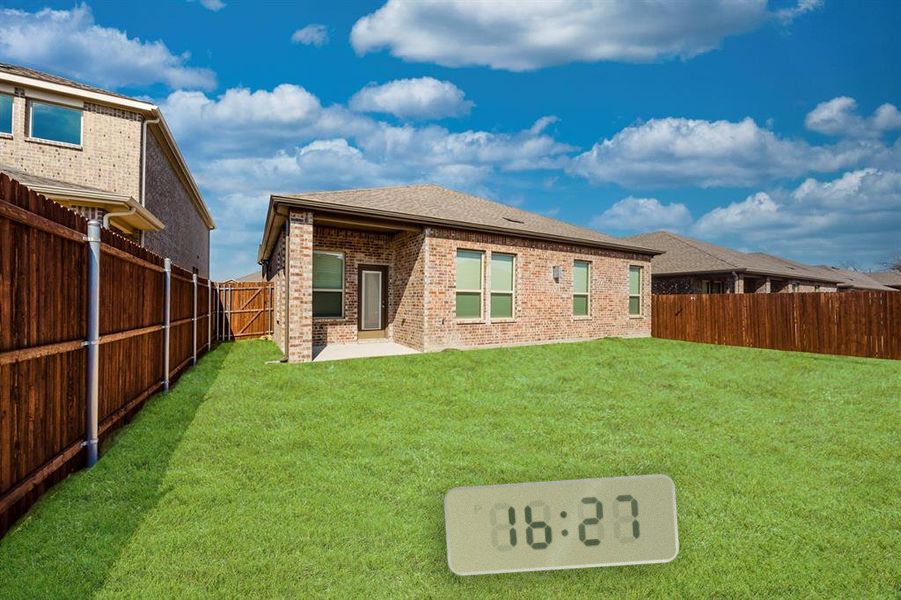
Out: {"hour": 16, "minute": 27}
